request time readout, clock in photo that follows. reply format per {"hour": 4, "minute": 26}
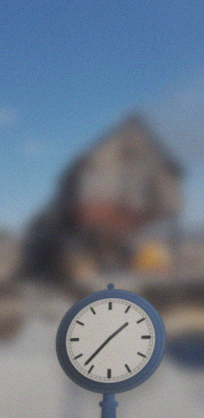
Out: {"hour": 1, "minute": 37}
